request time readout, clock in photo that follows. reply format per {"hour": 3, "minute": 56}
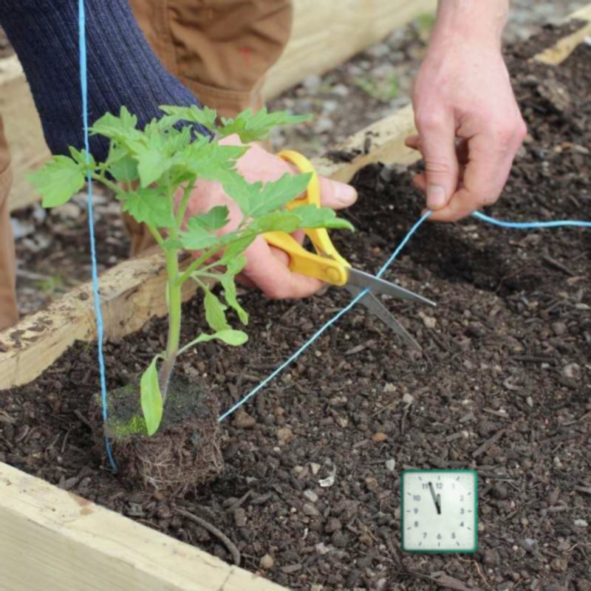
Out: {"hour": 11, "minute": 57}
